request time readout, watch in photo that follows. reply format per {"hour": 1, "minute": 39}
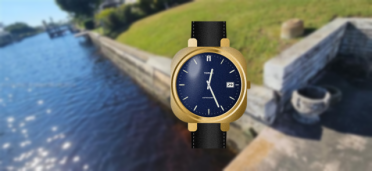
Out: {"hour": 12, "minute": 26}
